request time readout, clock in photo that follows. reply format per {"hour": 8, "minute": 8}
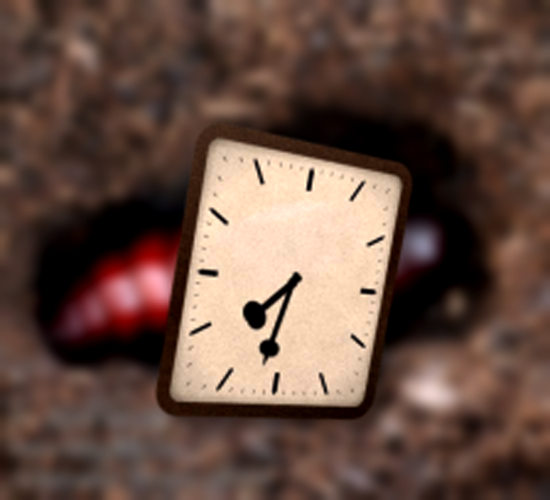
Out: {"hour": 7, "minute": 32}
